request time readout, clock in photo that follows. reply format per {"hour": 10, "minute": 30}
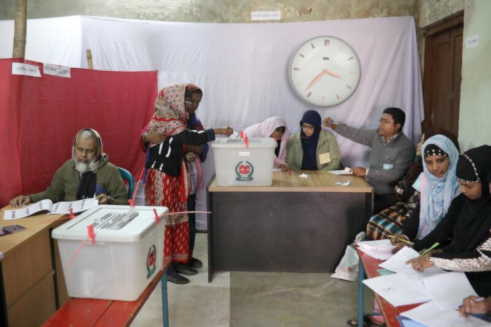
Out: {"hour": 3, "minute": 37}
